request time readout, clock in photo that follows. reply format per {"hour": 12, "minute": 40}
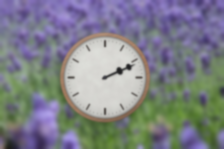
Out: {"hour": 2, "minute": 11}
